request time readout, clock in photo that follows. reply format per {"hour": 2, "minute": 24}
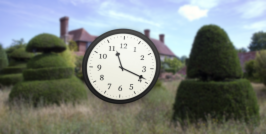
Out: {"hour": 11, "minute": 19}
